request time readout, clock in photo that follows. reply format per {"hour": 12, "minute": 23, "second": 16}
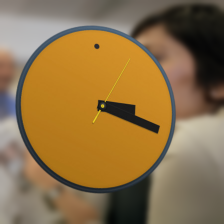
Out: {"hour": 3, "minute": 19, "second": 6}
